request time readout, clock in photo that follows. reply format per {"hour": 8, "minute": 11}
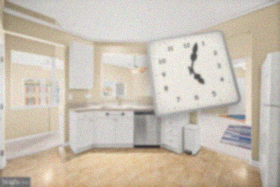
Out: {"hour": 5, "minute": 3}
